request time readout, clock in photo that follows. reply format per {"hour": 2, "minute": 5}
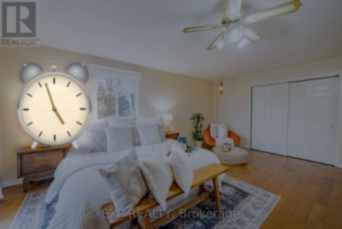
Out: {"hour": 4, "minute": 57}
